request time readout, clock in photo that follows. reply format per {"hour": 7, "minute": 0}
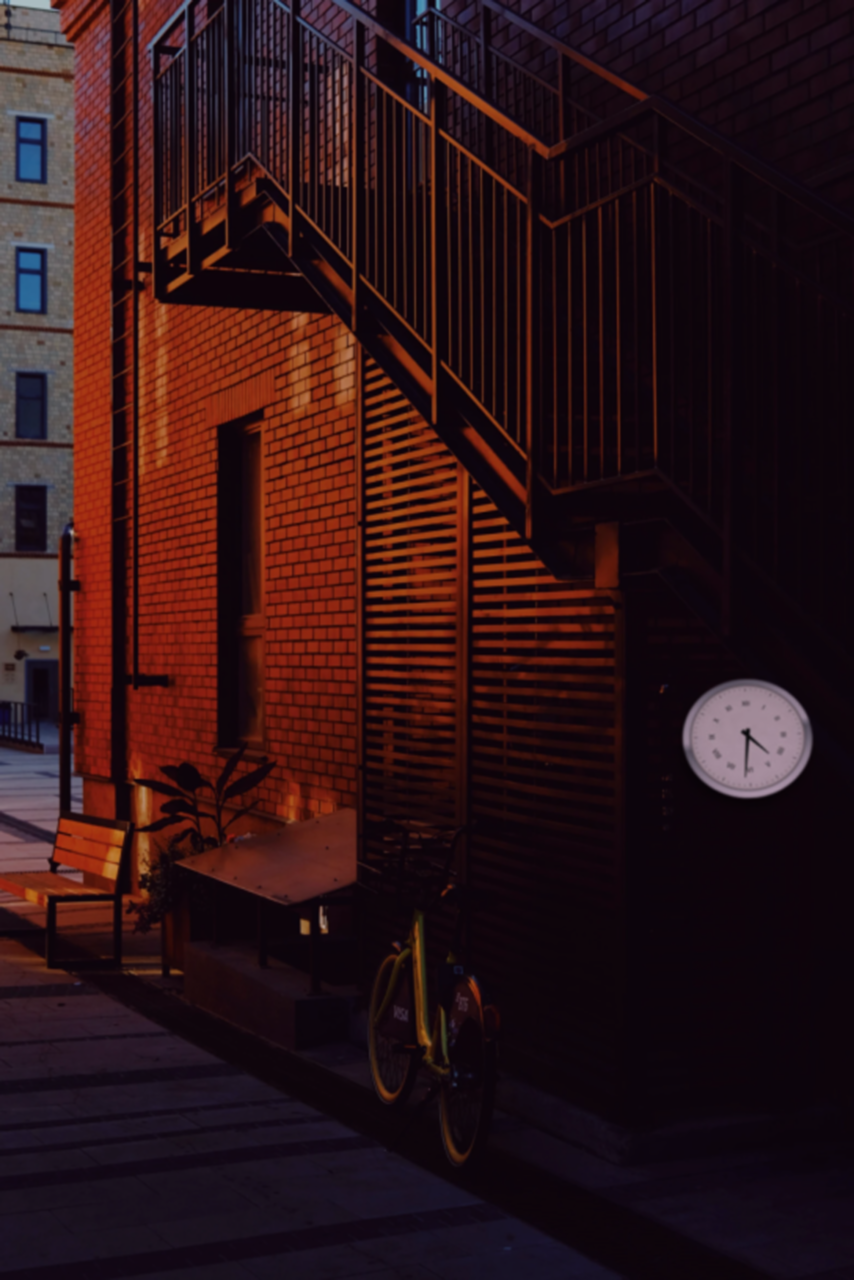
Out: {"hour": 4, "minute": 31}
